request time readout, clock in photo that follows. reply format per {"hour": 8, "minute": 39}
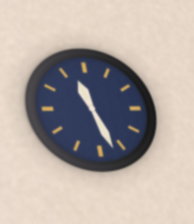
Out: {"hour": 11, "minute": 27}
